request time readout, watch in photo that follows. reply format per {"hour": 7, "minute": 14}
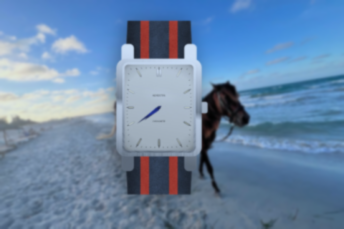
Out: {"hour": 7, "minute": 39}
